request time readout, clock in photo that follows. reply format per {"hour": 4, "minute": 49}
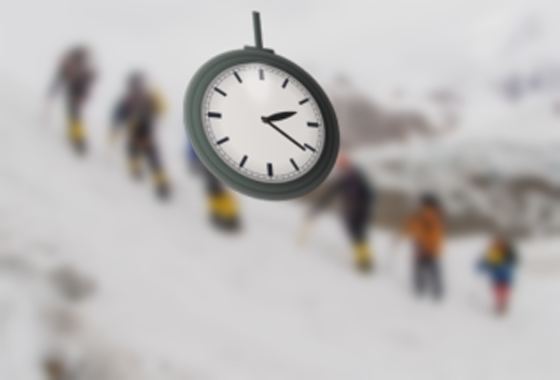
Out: {"hour": 2, "minute": 21}
